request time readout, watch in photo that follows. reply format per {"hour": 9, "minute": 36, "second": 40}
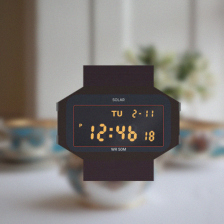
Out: {"hour": 12, "minute": 46, "second": 18}
